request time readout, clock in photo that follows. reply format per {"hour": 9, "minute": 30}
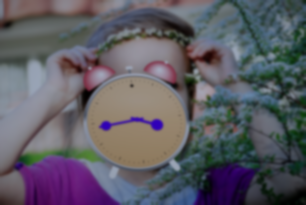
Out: {"hour": 3, "minute": 44}
